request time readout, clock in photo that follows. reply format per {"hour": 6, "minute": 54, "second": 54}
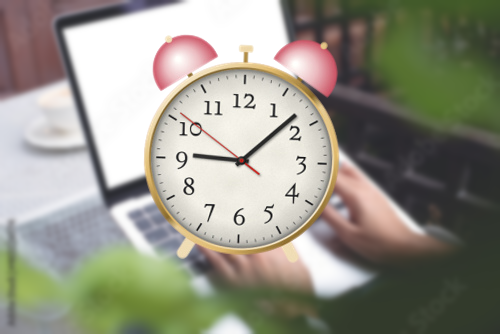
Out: {"hour": 9, "minute": 7, "second": 51}
